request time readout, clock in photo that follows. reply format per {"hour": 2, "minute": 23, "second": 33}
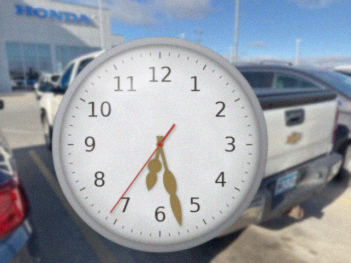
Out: {"hour": 6, "minute": 27, "second": 36}
